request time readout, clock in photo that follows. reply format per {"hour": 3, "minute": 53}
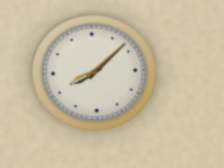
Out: {"hour": 8, "minute": 8}
